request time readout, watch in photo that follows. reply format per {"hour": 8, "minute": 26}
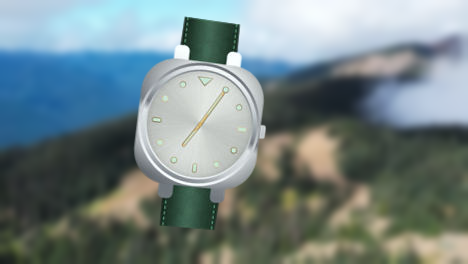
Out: {"hour": 7, "minute": 5}
